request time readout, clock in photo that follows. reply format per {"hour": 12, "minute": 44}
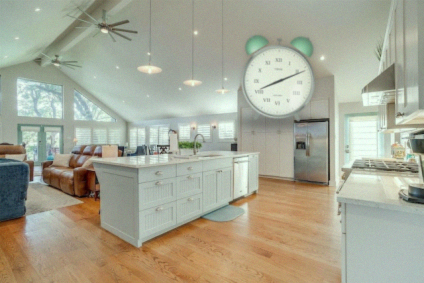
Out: {"hour": 8, "minute": 11}
